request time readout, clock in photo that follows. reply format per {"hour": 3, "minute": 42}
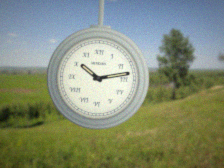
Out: {"hour": 10, "minute": 13}
